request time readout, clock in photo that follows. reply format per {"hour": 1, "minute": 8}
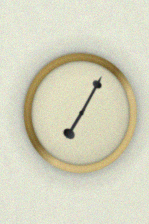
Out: {"hour": 7, "minute": 5}
